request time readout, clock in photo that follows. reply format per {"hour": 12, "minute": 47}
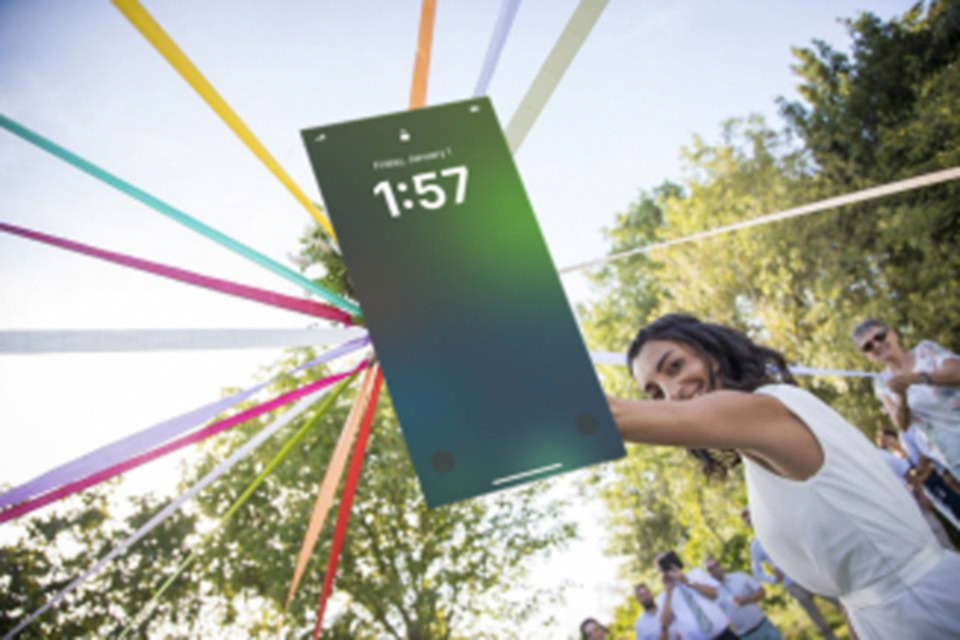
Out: {"hour": 1, "minute": 57}
